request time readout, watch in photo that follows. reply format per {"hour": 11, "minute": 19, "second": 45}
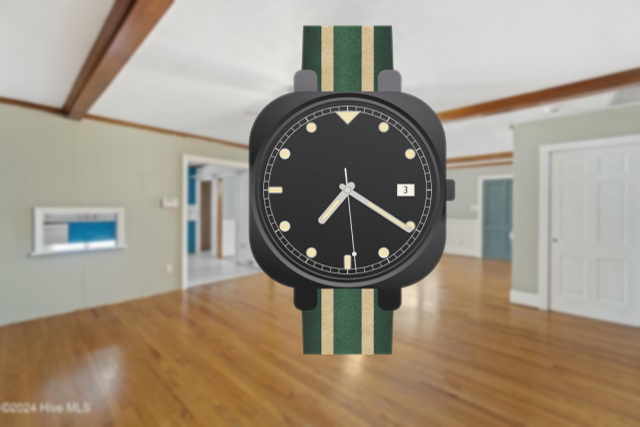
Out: {"hour": 7, "minute": 20, "second": 29}
